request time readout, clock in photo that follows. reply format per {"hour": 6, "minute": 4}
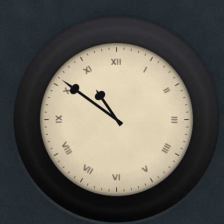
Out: {"hour": 10, "minute": 51}
